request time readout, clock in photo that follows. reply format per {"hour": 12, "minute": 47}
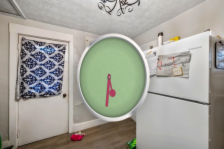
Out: {"hour": 5, "minute": 31}
